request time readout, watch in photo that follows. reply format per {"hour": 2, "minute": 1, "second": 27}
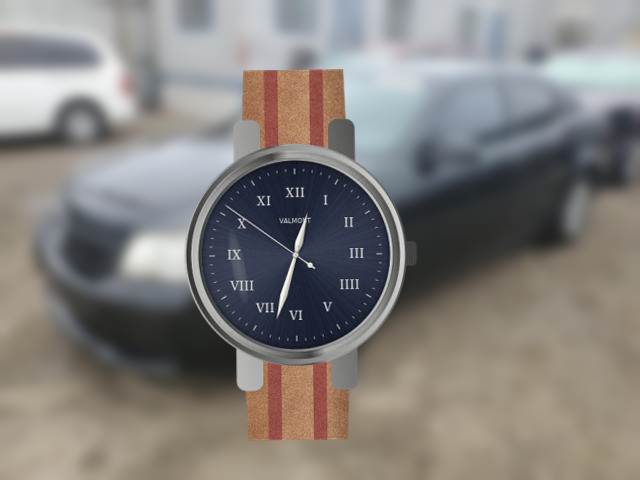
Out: {"hour": 12, "minute": 32, "second": 51}
